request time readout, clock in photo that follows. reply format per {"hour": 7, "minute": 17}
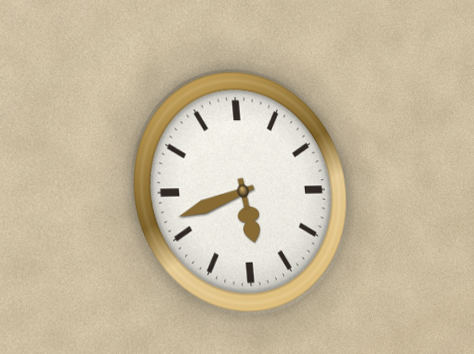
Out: {"hour": 5, "minute": 42}
